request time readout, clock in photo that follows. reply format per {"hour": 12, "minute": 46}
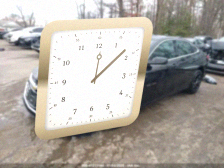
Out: {"hour": 12, "minute": 8}
